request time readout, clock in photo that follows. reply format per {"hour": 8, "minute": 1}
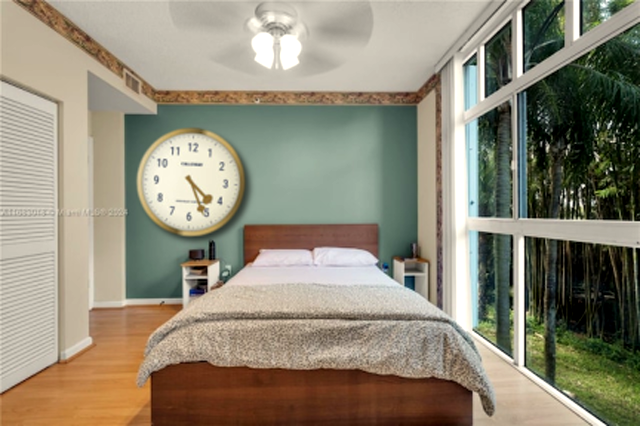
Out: {"hour": 4, "minute": 26}
